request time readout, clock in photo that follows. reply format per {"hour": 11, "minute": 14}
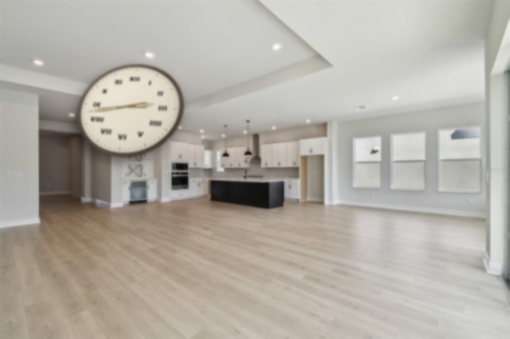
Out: {"hour": 2, "minute": 43}
